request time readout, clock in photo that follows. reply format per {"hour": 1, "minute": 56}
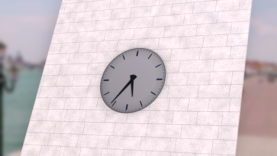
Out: {"hour": 5, "minute": 36}
